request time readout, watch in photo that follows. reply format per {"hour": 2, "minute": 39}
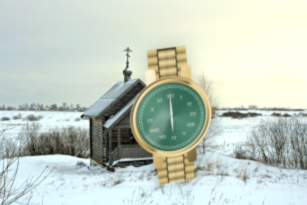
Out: {"hour": 6, "minute": 0}
